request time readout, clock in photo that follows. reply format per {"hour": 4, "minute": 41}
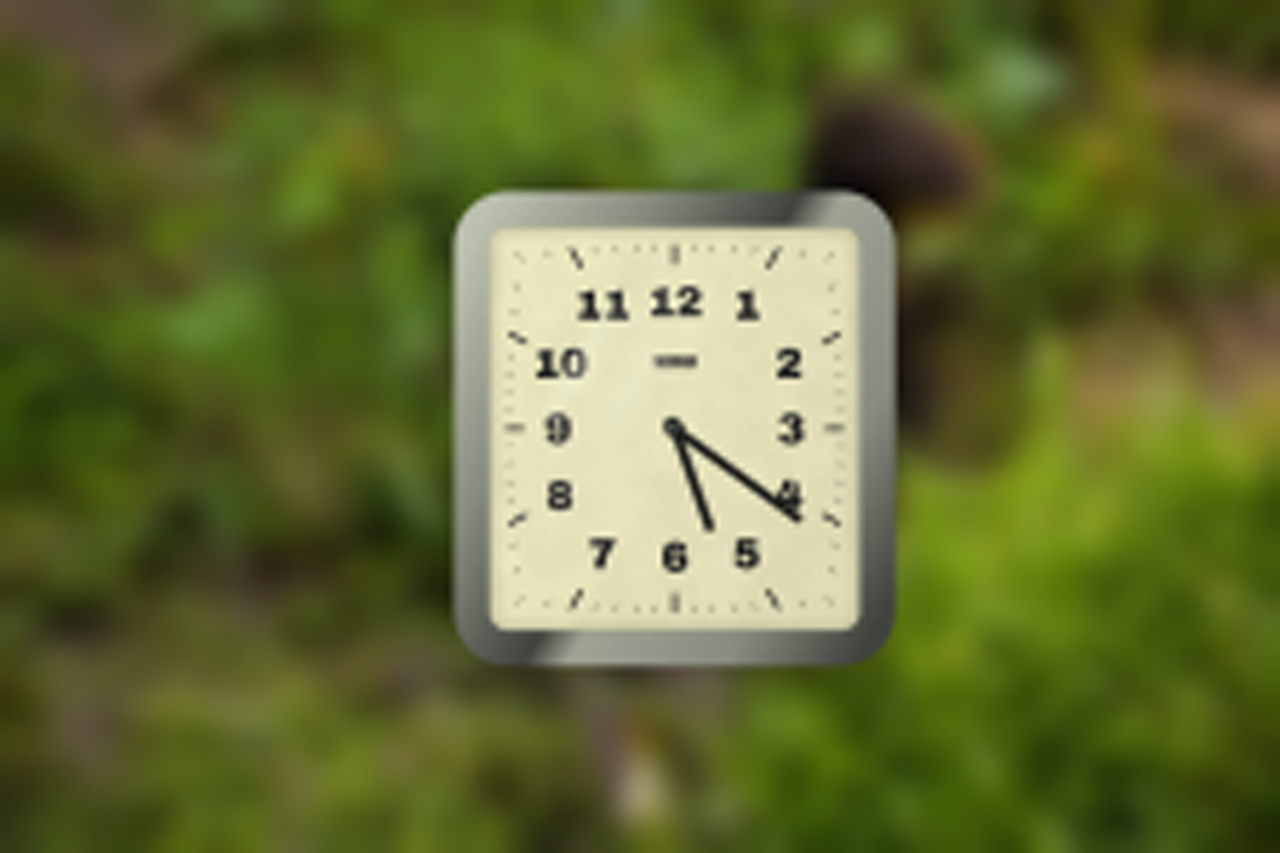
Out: {"hour": 5, "minute": 21}
